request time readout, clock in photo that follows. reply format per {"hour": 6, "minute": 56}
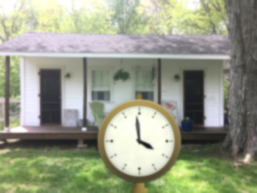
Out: {"hour": 3, "minute": 59}
